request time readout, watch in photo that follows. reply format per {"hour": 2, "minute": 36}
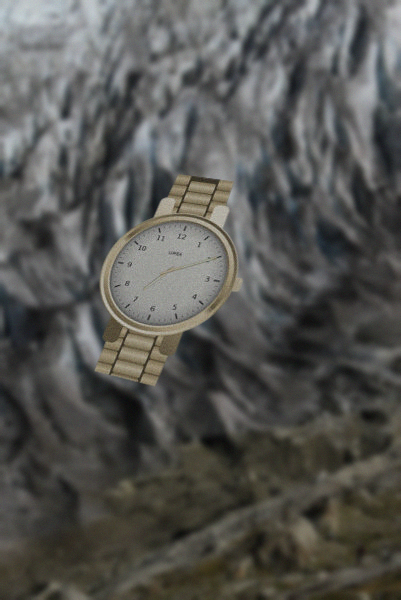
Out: {"hour": 7, "minute": 10}
